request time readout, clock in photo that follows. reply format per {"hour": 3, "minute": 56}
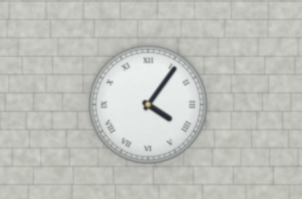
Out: {"hour": 4, "minute": 6}
